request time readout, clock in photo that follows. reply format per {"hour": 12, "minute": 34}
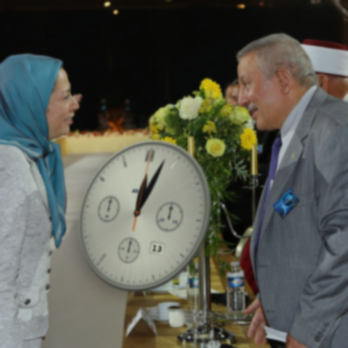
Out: {"hour": 12, "minute": 3}
